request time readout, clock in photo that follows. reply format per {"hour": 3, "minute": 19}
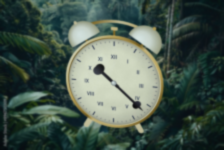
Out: {"hour": 10, "minute": 22}
